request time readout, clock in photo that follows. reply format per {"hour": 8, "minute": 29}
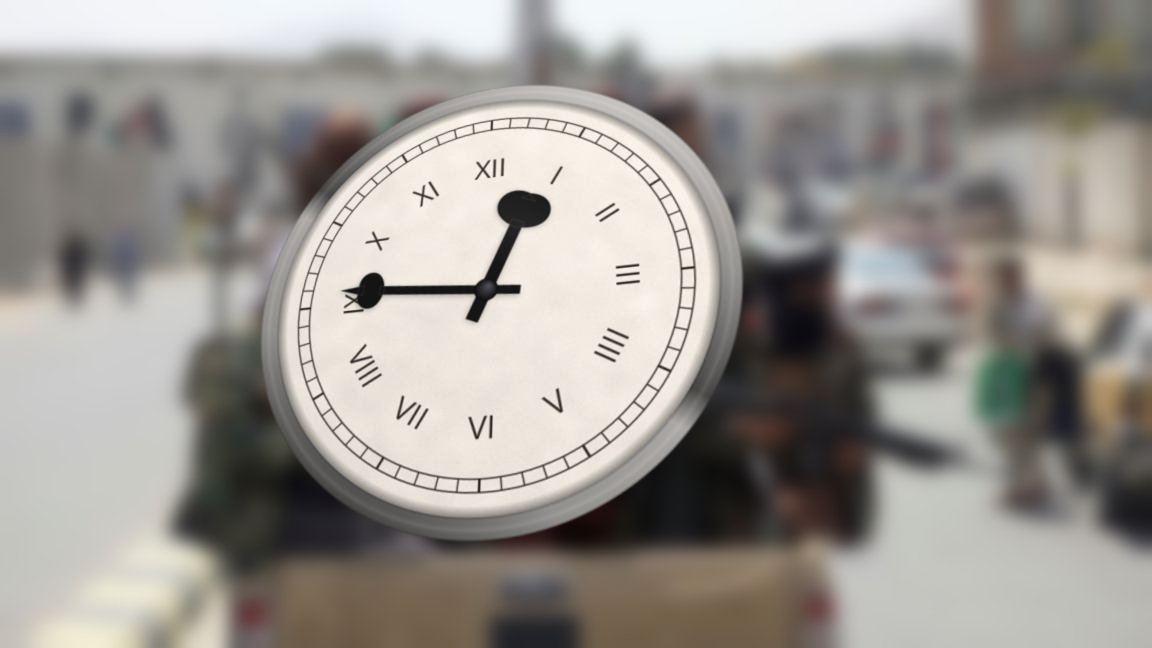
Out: {"hour": 12, "minute": 46}
